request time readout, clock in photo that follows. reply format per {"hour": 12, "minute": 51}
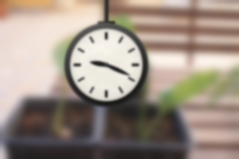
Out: {"hour": 9, "minute": 19}
